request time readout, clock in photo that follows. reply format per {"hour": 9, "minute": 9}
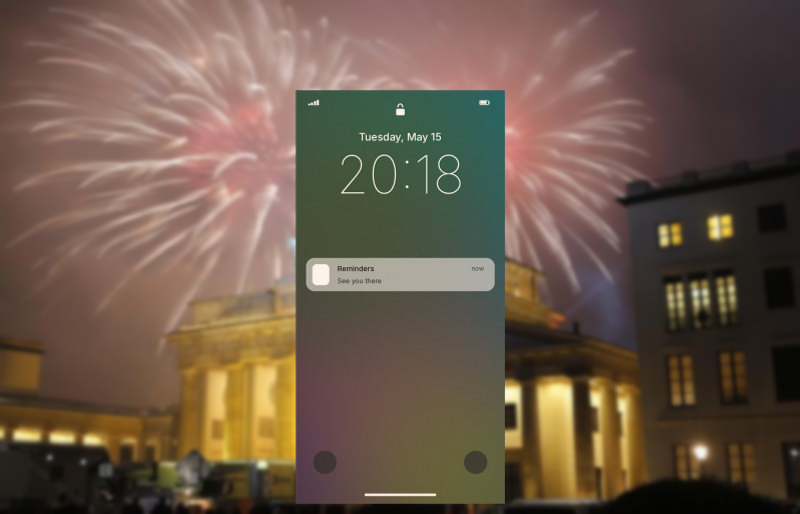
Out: {"hour": 20, "minute": 18}
